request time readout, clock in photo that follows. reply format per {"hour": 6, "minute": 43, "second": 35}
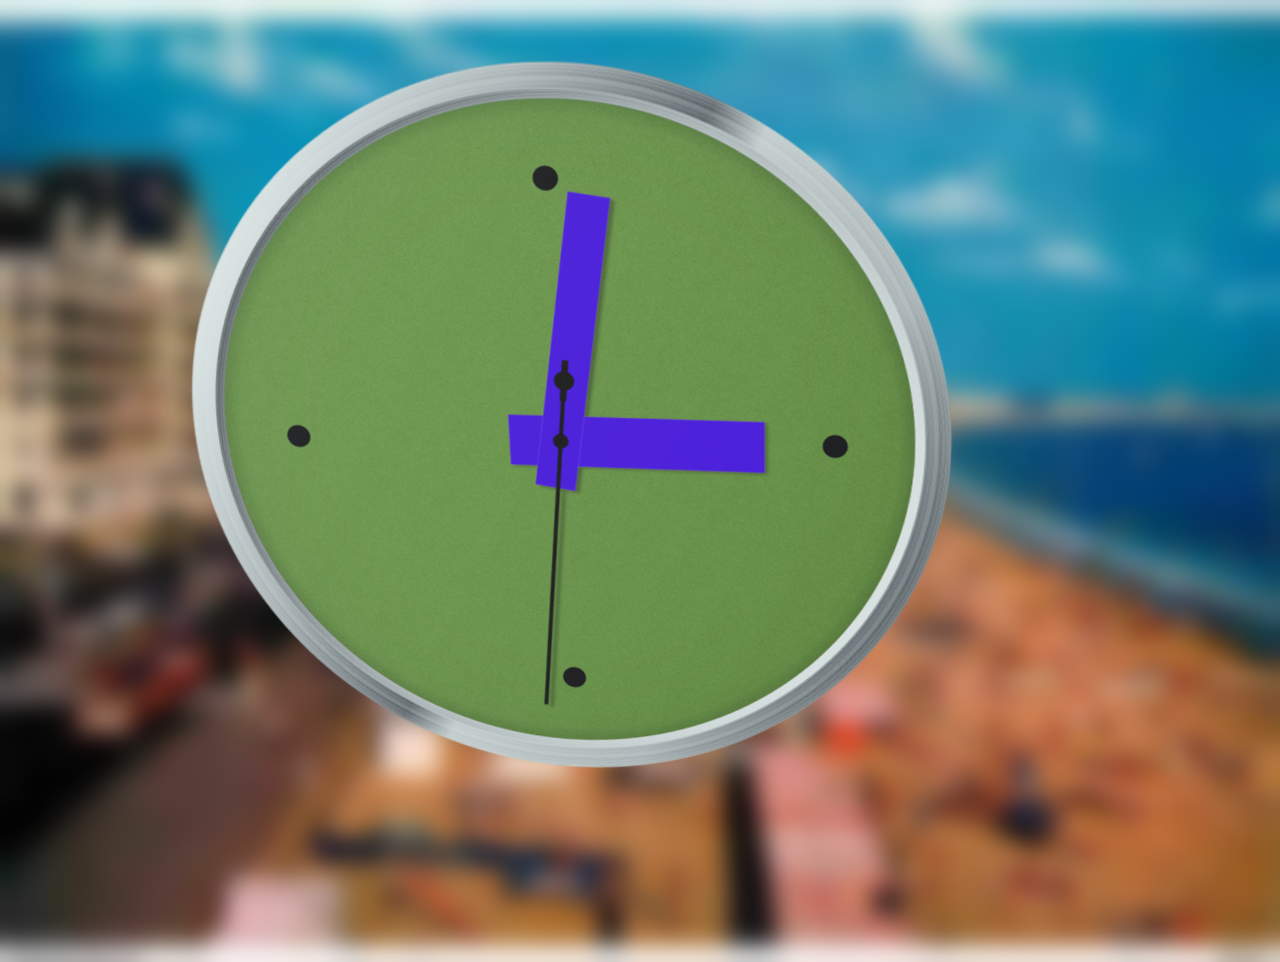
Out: {"hour": 3, "minute": 1, "second": 31}
